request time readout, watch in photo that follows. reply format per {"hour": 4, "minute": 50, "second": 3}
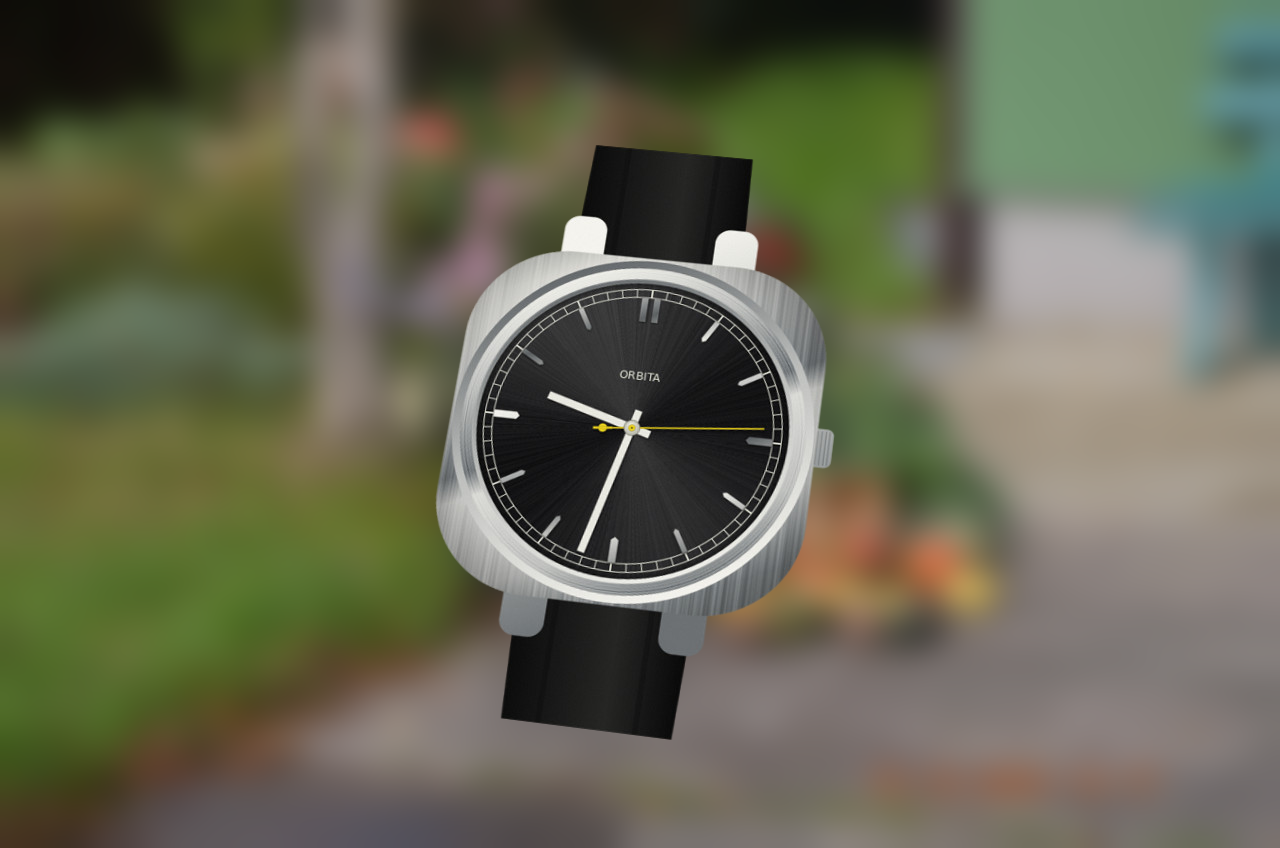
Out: {"hour": 9, "minute": 32, "second": 14}
